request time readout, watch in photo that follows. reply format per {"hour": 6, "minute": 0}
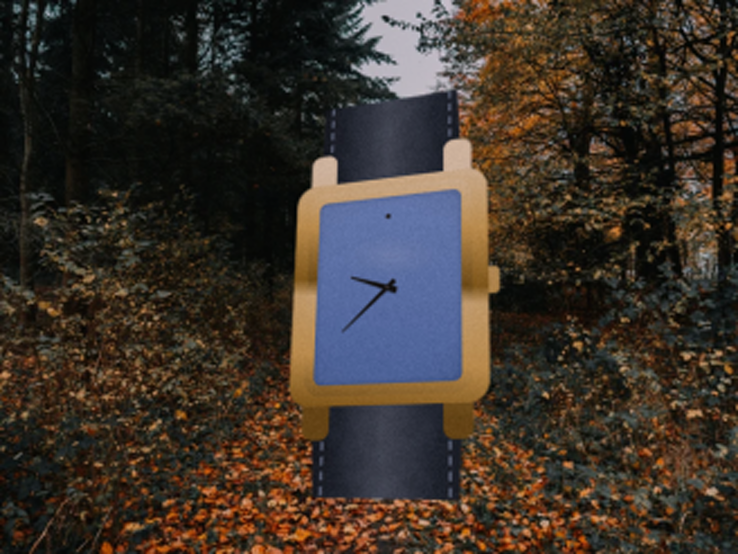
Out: {"hour": 9, "minute": 38}
